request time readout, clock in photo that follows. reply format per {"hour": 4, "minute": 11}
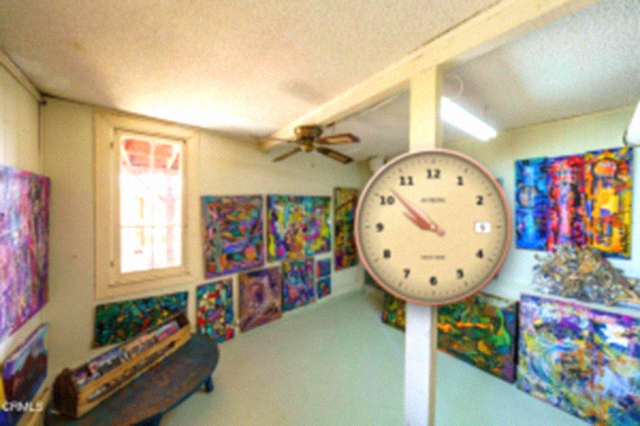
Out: {"hour": 9, "minute": 52}
